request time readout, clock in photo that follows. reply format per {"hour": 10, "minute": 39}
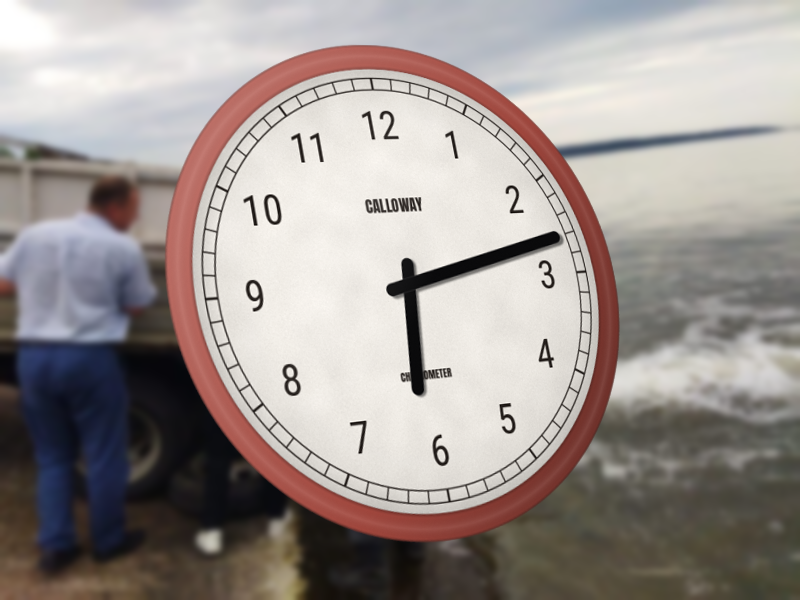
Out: {"hour": 6, "minute": 13}
